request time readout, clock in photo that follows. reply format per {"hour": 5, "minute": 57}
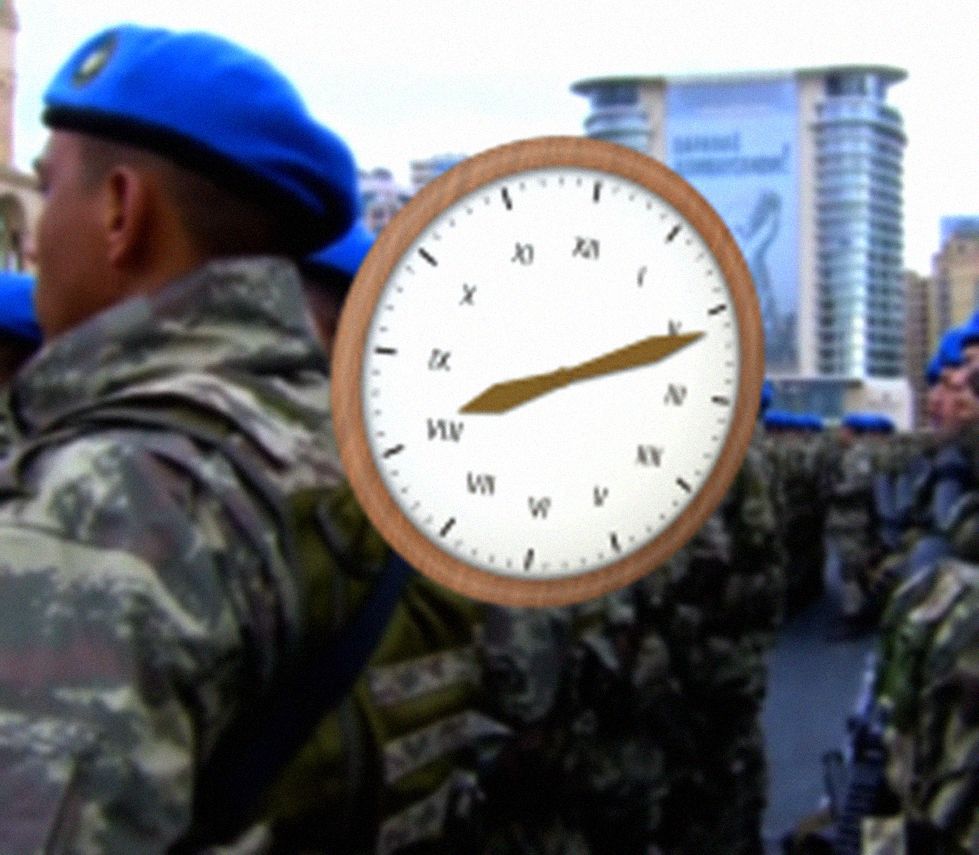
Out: {"hour": 8, "minute": 11}
